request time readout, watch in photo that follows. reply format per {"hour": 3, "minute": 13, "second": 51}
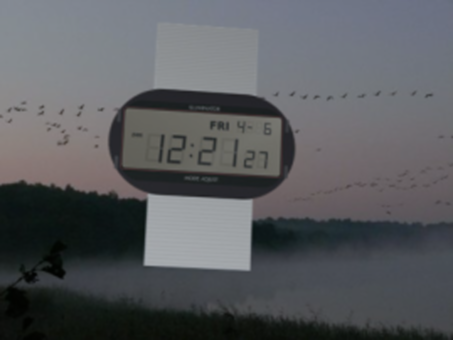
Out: {"hour": 12, "minute": 21, "second": 27}
